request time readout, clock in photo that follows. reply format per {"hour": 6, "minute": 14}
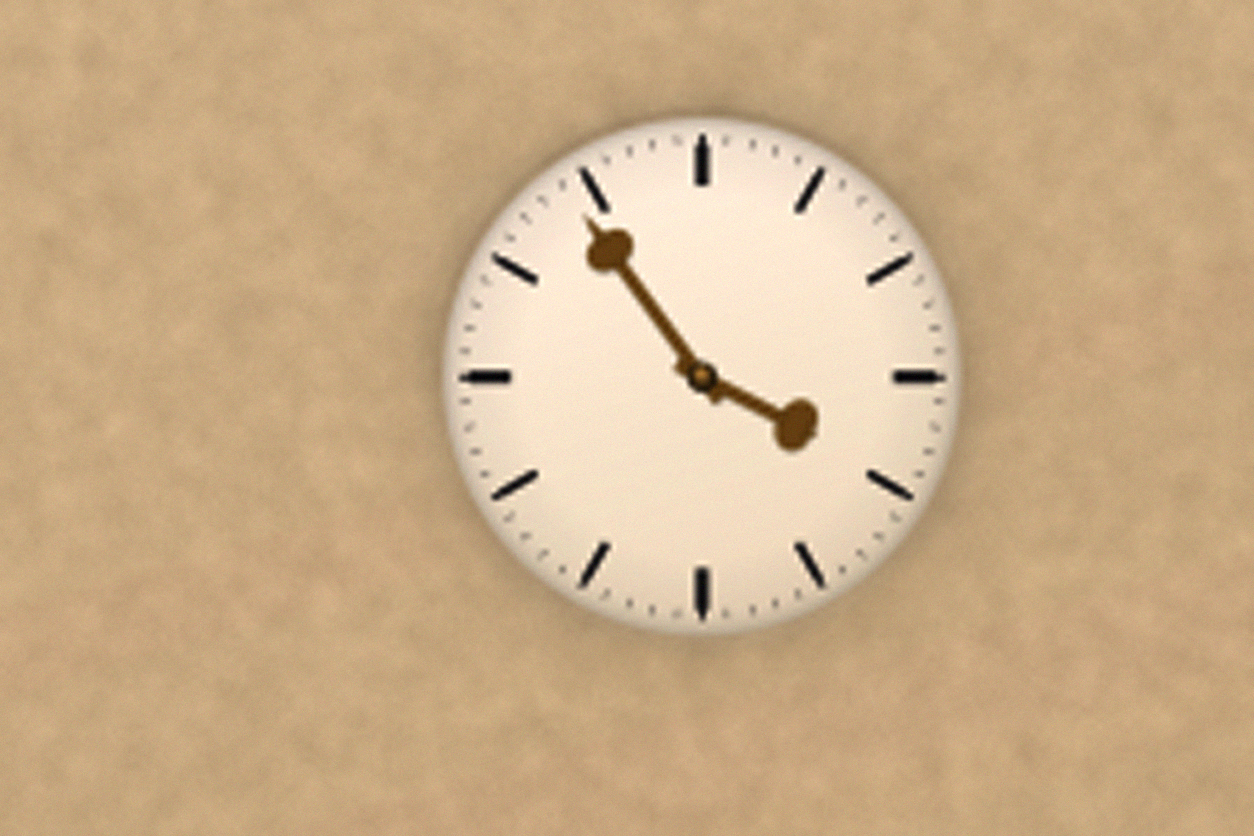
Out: {"hour": 3, "minute": 54}
